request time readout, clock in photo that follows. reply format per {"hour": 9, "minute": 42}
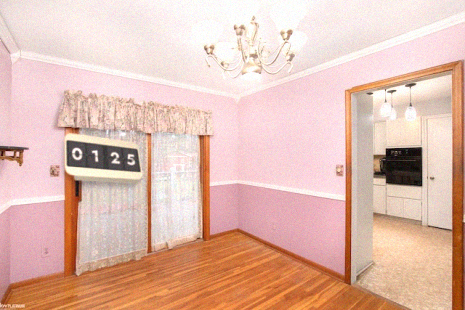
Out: {"hour": 1, "minute": 25}
